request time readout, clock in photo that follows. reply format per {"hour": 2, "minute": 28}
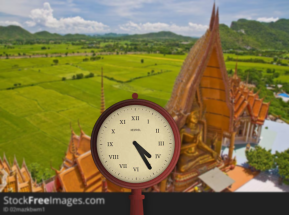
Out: {"hour": 4, "minute": 25}
